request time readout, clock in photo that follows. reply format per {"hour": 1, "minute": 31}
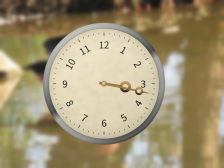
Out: {"hour": 3, "minute": 17}
